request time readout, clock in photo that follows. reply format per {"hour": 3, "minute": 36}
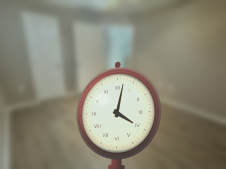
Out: {"hour": 4, "minute": 2}
